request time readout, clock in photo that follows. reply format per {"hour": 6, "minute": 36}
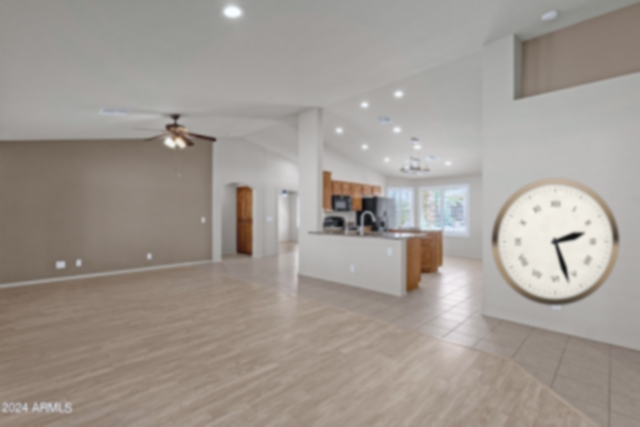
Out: {"hour": 2, "minute": 27}
